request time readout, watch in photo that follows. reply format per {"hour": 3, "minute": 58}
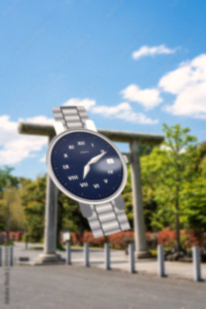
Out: {"hour": 7, "minute": 11}
